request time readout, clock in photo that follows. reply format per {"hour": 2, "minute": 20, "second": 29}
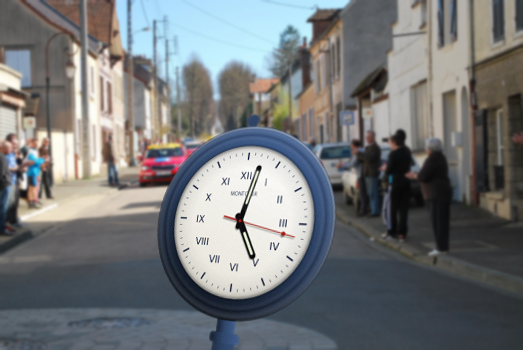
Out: {"hour": 5, "minute": 2, "second": 17}
